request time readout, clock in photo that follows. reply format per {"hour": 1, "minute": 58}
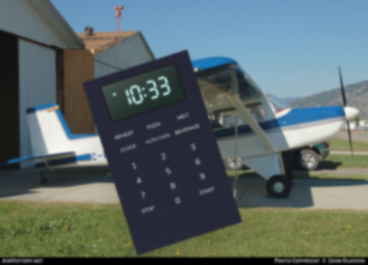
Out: {"hour": 10, "minute": 33}
